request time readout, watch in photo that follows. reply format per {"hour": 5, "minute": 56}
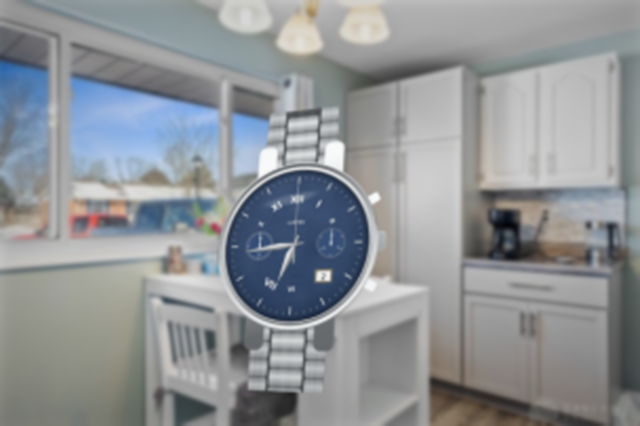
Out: {"hour": 6, "minute": 44}
